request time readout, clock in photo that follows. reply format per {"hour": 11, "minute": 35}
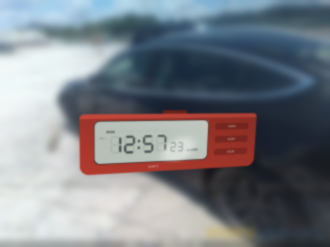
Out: {"hour": 12, "minute": 57}
